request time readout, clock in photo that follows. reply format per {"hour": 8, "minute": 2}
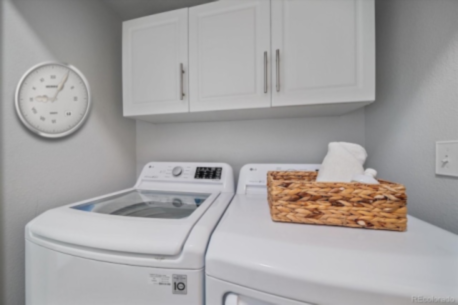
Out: {"hour": 9, "minute": 5}
